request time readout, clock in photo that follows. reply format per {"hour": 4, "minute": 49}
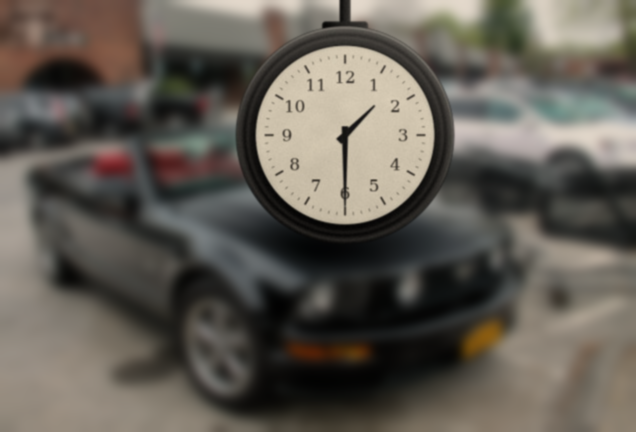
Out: {"hour": 1, "minute": 30}
